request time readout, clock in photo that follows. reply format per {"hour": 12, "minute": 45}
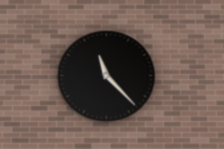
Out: {"hour": 11, "minute": 23}
